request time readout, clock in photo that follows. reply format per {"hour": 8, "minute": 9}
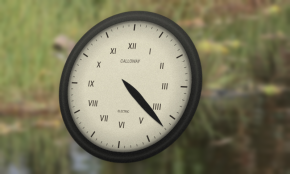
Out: {"hour": 4, "minute": 22}
